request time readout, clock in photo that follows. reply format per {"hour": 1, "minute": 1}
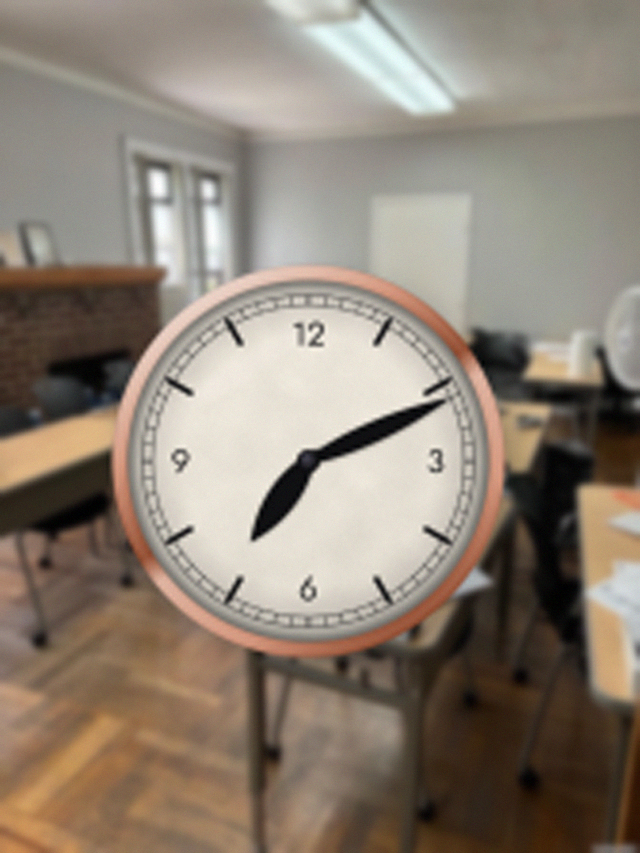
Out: {"hour": 7, "minute": 11}
